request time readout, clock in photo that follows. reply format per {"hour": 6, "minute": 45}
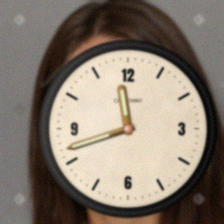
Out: {"hour": 11, "minute": 42}
